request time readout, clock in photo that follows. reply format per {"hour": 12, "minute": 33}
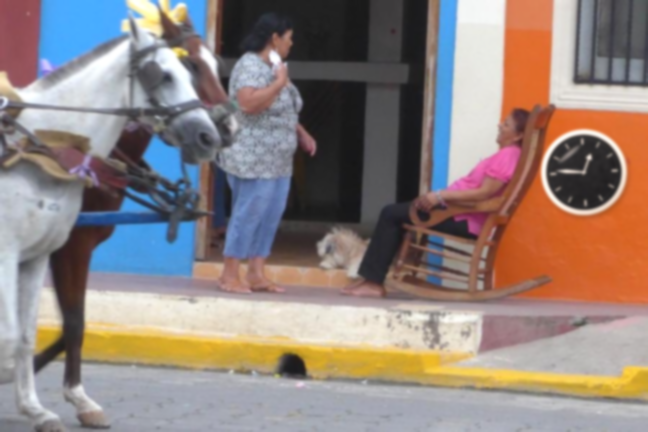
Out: {"hour": 12, "minute": 46}
